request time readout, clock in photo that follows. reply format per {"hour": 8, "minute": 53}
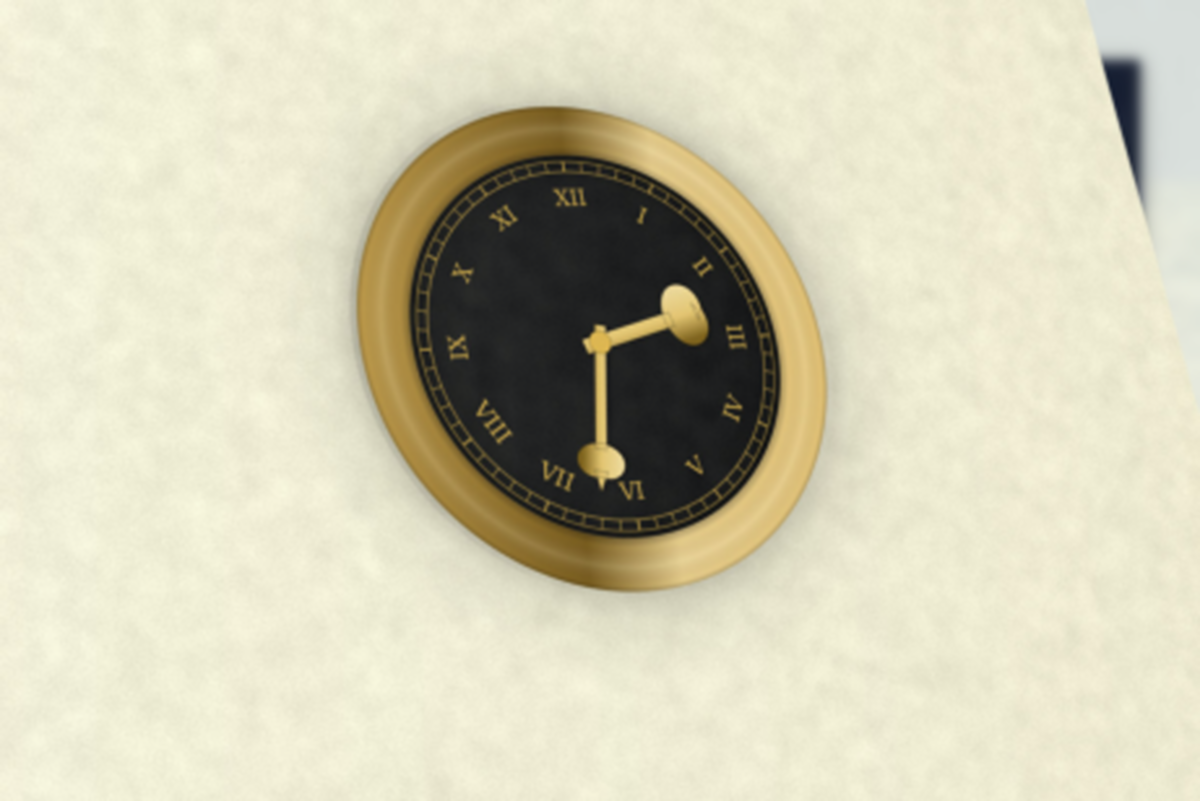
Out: {"hour": 2, "minute": 32}
